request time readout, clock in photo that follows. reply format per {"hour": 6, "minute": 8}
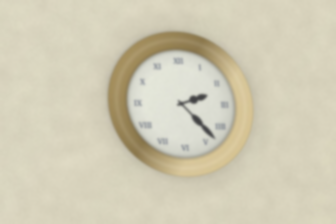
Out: {"hour": 2, "minute": 23}
